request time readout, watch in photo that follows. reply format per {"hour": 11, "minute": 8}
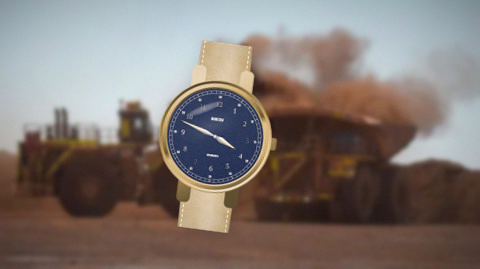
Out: {"hour": 3, "minute": 48}
